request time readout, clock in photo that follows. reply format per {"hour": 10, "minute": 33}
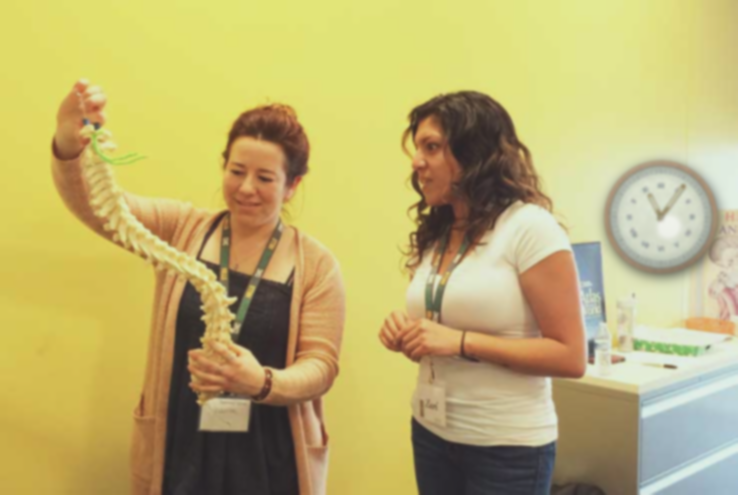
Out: {"hour": 11, "minute": 6}
